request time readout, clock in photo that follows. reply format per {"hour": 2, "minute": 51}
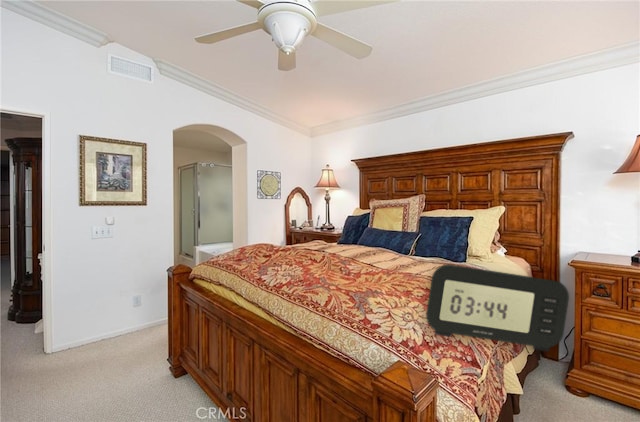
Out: {"hour": 3, "minute": 44}
